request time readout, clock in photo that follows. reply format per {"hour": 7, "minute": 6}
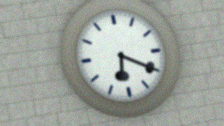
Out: {"hour": 6, "minute": 20}
